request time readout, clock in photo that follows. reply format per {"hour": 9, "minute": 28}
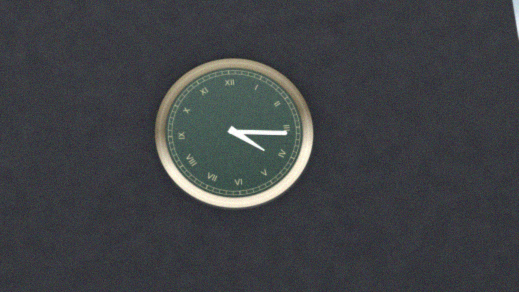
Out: {"hour": 4, "minute": 16}
